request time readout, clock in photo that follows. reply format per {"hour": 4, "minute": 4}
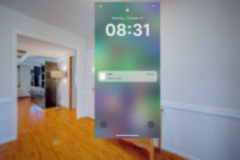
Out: {"hour": 8, "minute": 31}
